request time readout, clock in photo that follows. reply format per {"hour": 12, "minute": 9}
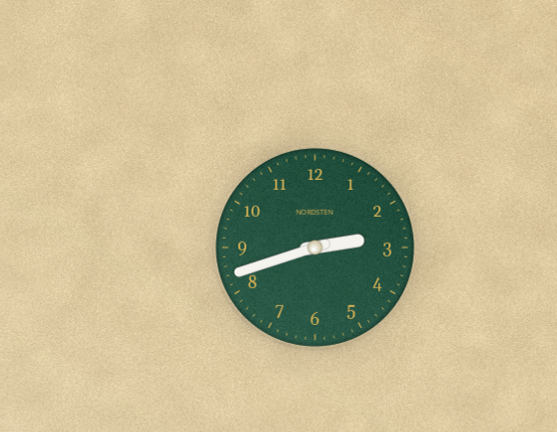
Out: {"hour": 2, "minute": 42}
